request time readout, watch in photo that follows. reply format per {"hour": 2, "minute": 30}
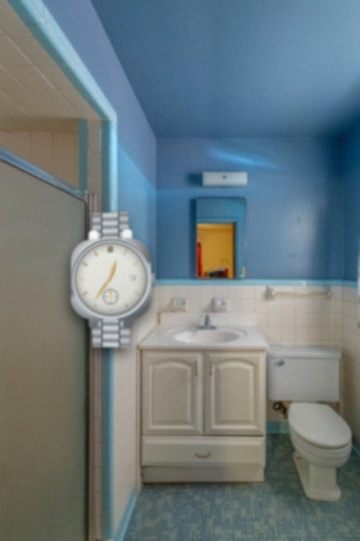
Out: {"hour": 12, "minute": 36}
